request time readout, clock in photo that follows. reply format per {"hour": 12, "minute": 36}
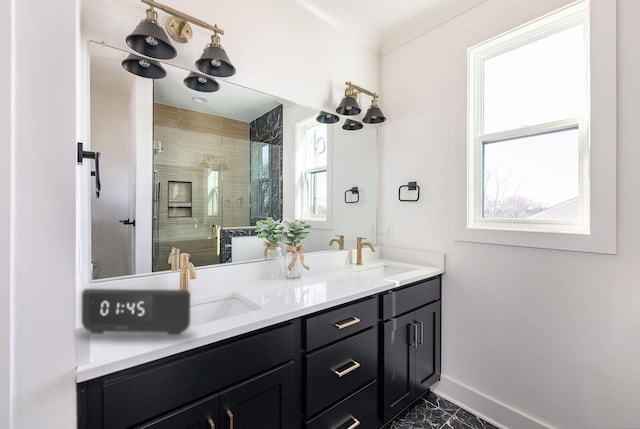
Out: {"hour": 1, "minute": 45}
